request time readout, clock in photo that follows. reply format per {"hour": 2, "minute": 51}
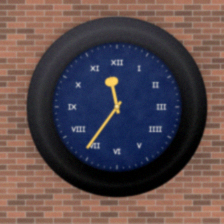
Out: {"hour": 11, "minute": 36}
